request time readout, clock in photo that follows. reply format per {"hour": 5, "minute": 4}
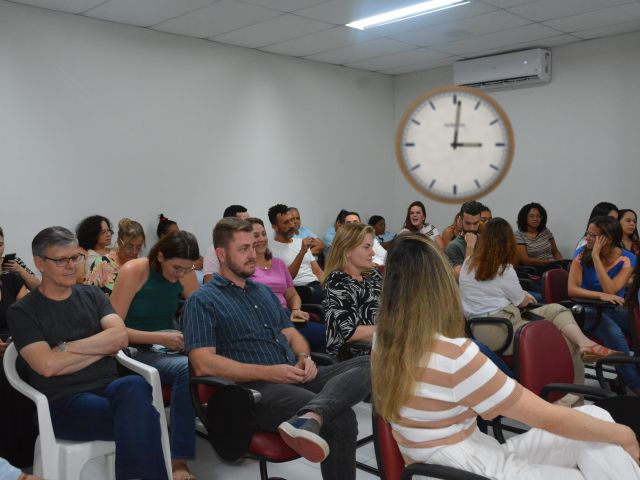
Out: {"hour": 3, "minute": 1}
